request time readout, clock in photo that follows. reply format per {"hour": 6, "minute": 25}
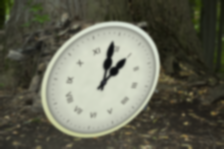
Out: {"hour": 12, "minute": 59}
